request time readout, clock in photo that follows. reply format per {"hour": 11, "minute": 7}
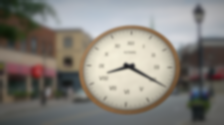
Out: {"hour": 8, "minute": 20}
